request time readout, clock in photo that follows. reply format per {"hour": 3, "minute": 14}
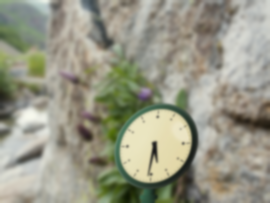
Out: {"hour": 5, "minute": 31}
